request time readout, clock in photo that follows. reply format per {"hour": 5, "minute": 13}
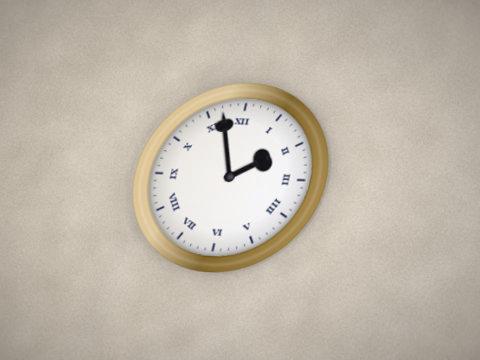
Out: {"hour": 1, "minute": 57}
